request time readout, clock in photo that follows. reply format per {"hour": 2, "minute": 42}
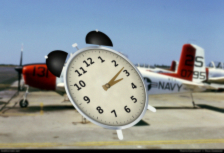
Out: {"hour": 3, "minute": 13}
